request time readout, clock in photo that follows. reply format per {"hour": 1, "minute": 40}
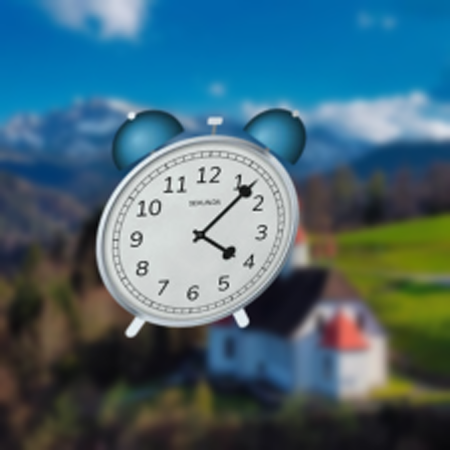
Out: {"hour": 4, "minute": 7}
